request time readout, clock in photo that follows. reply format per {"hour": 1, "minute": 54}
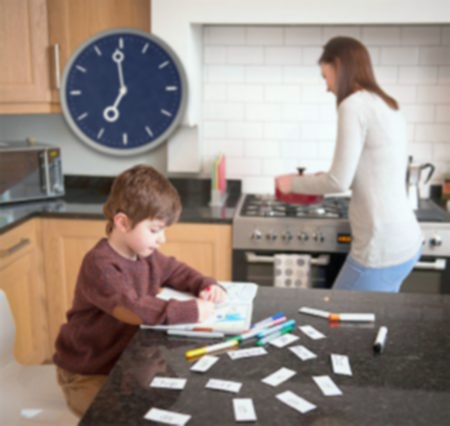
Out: {"hour": 6, "minute": 59}
